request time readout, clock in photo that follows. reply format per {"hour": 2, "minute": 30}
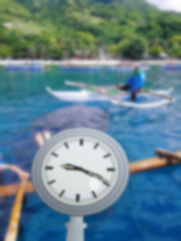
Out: {"hour": 9, "minute": 19}
